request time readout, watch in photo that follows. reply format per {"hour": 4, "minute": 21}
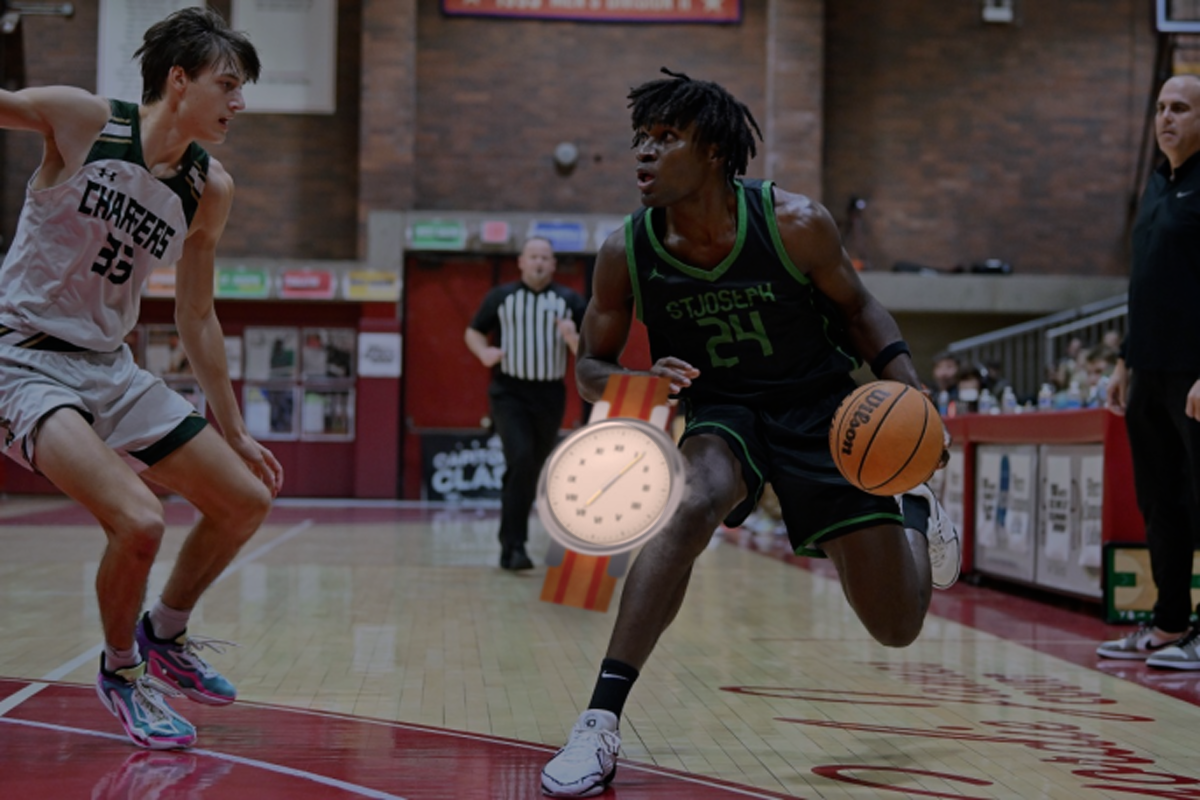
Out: {"hour": 7, "minute": 6}
